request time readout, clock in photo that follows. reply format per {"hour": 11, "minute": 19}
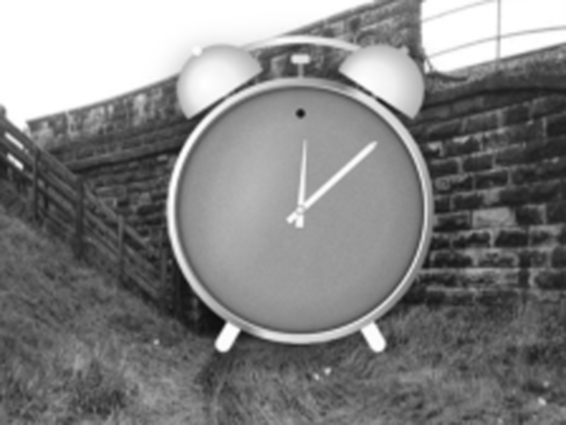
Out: {"hour": 12, "minute": 8}
